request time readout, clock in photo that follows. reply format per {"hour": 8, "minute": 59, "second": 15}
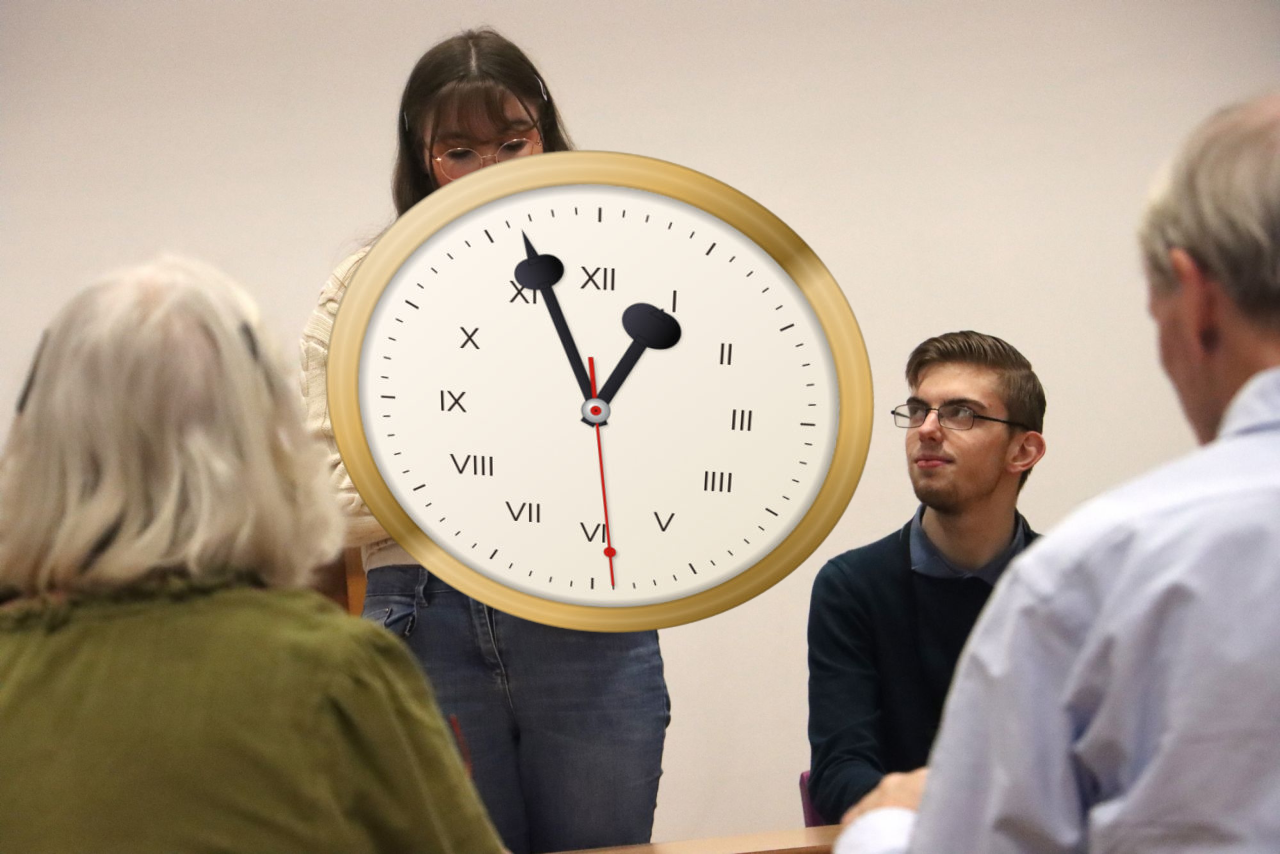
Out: {"hour": 12, "minute": 56, "second": 29}
